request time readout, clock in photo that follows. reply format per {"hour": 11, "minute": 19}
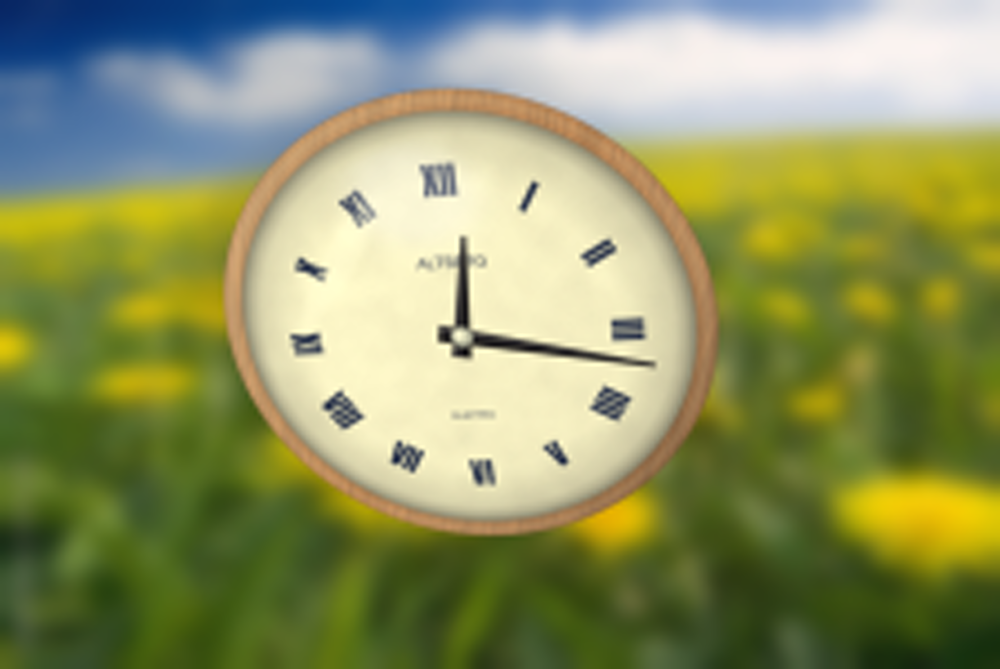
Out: {"hour": 12, "minute": 17}
